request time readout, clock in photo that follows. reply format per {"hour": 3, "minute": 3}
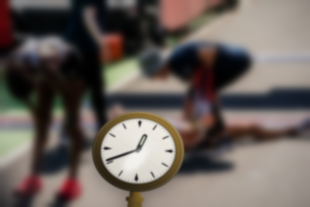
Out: {"hour": 12, "minute": 41}
